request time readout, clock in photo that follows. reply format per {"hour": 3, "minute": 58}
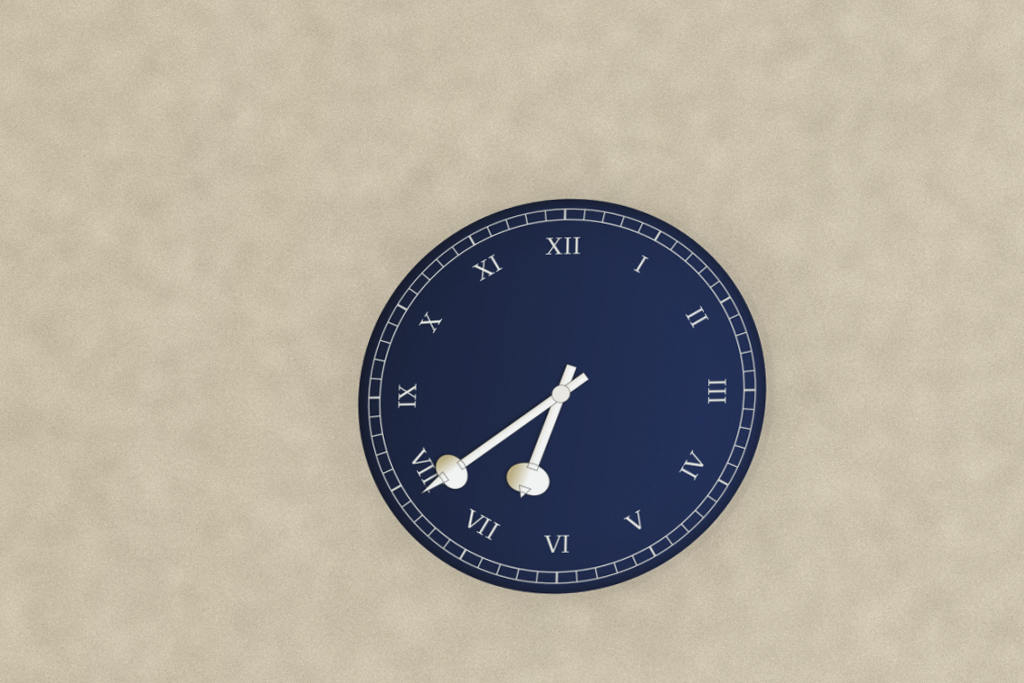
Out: {"hour": 6, "minute": 39}
